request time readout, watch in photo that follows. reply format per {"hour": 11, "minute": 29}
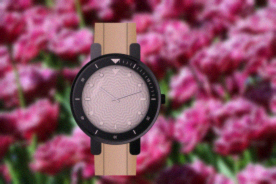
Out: {"hour": 10, "minute": 12}
